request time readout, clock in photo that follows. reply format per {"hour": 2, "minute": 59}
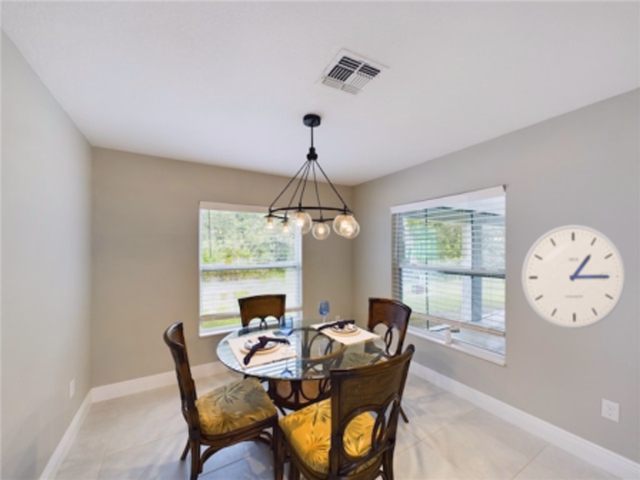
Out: {"hour": 1, "minute": 15}
